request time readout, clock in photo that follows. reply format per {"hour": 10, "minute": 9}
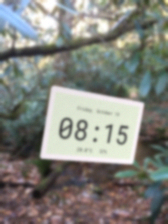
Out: {"hour": 8, "minute": 15}
